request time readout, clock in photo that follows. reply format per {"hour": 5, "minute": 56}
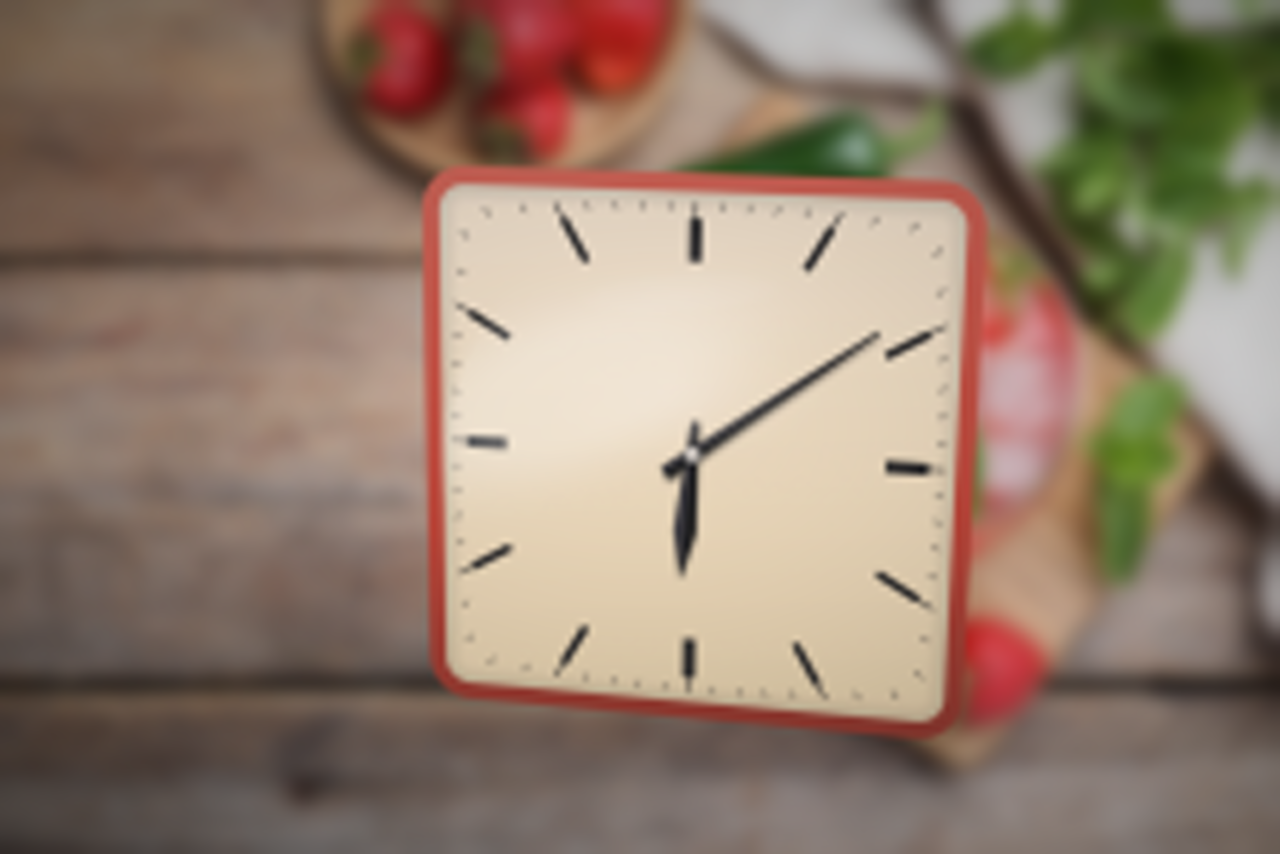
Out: {"hour": 6, "minute": 9}
